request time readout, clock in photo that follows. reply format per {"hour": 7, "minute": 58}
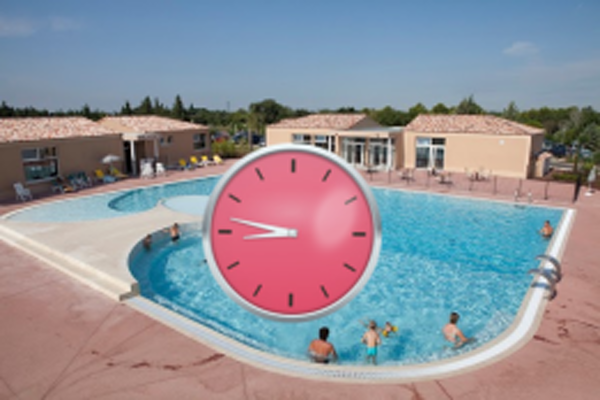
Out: {"hour": 8, "minute": 47}
